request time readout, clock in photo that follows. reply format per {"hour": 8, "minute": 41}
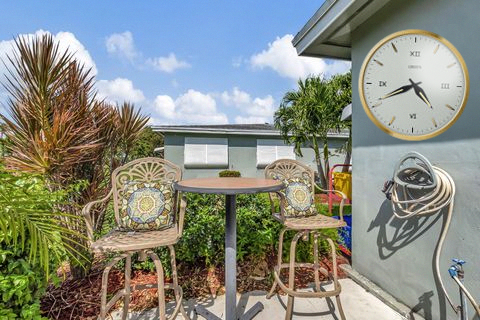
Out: {"hour": 4, "minute": 41}
